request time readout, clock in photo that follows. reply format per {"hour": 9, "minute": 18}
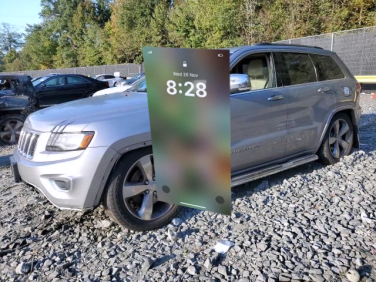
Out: {"hour": 8, "minute": 28}
